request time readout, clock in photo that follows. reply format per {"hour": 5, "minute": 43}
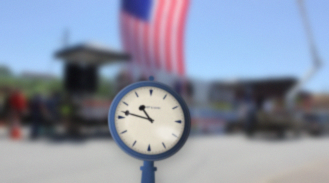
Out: {"hour": 10, "minute": 47}
